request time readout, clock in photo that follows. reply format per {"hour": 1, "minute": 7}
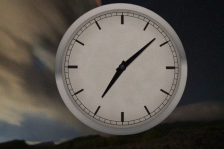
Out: {"hour": 7, "minute": 8}
